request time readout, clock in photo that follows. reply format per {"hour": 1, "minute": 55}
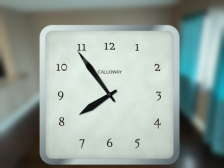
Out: {"hour": 7, "minute": 54}
